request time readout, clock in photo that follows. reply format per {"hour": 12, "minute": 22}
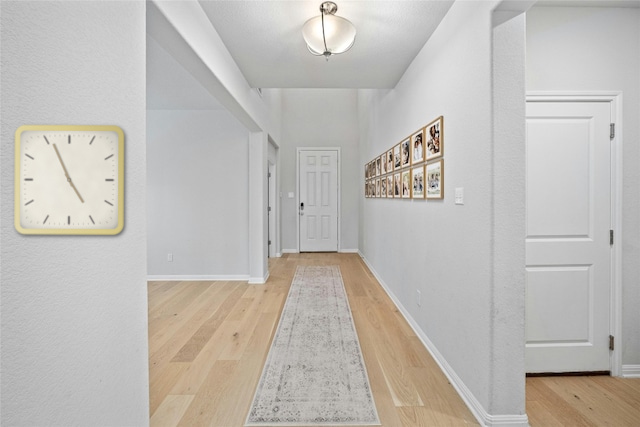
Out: {"hour": 4, "minute": 56}
